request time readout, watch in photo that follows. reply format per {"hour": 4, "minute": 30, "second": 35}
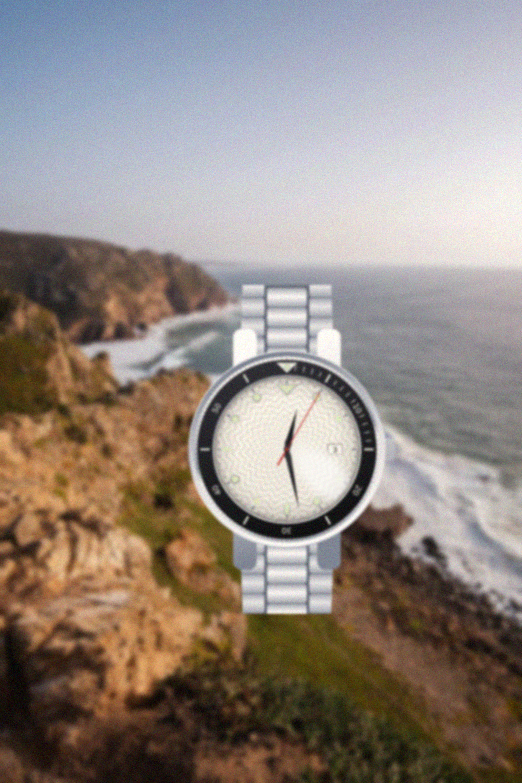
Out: {"hour": 12, "minute": 28, "second": 5}
